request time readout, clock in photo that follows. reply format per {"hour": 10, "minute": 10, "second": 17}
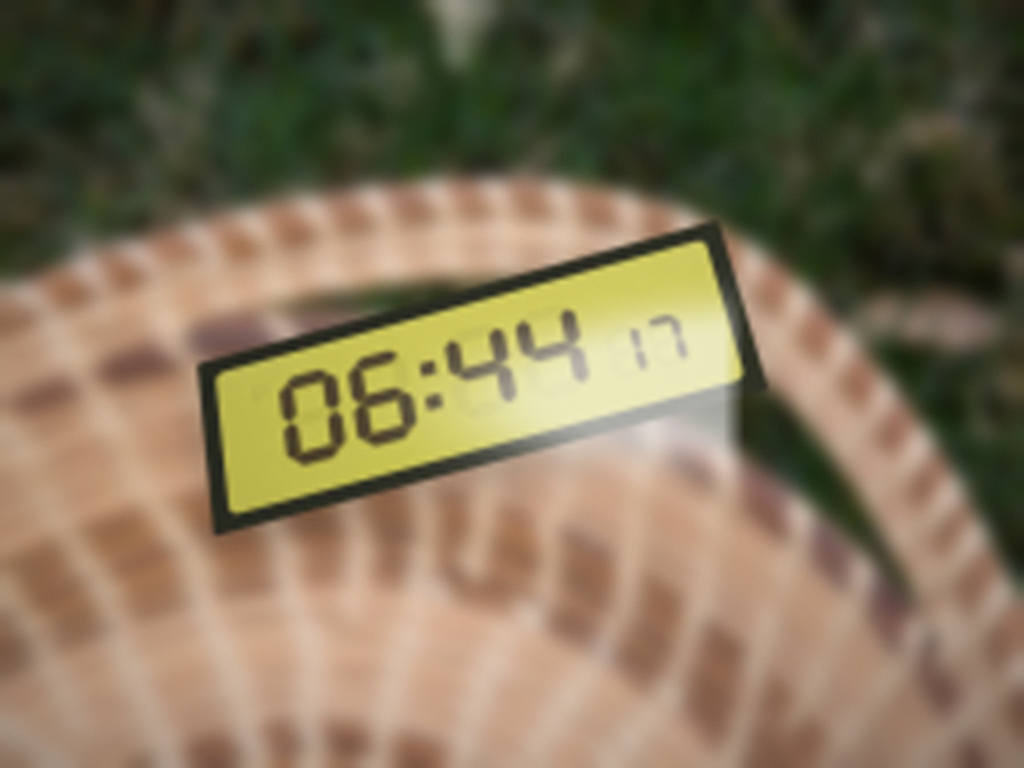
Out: {"hour": 6, "minute": 44, "second": 17}
